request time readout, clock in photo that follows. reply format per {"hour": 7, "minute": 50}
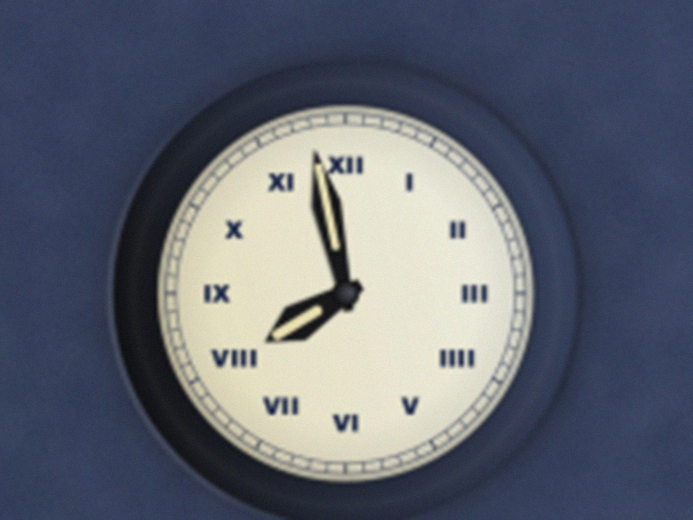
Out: {"hour": 7, "minute": 58}
